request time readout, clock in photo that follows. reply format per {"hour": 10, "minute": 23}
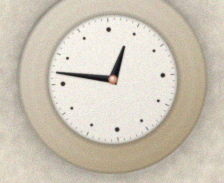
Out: {"hour": 12, "minute": 47}
